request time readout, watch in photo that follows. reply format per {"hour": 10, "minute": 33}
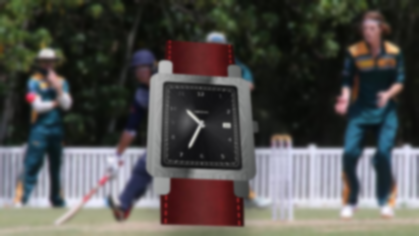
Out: {"hour": 10, "minute": 34}
